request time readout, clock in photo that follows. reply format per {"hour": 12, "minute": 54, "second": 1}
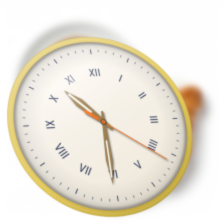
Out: {"hour": 10, "minute": 30, "second": 21}
